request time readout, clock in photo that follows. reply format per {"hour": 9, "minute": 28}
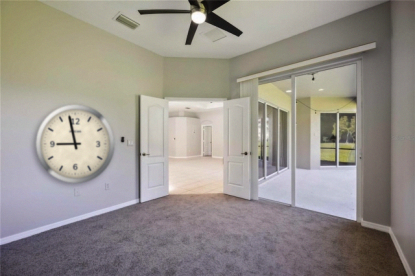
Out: {"hour": 8, "minute": 58}
